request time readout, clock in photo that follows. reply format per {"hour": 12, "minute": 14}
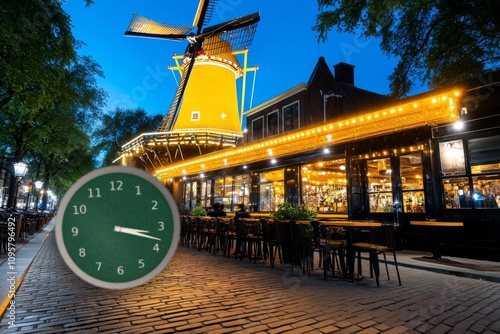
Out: {"hour": 3, "minute": 18}
